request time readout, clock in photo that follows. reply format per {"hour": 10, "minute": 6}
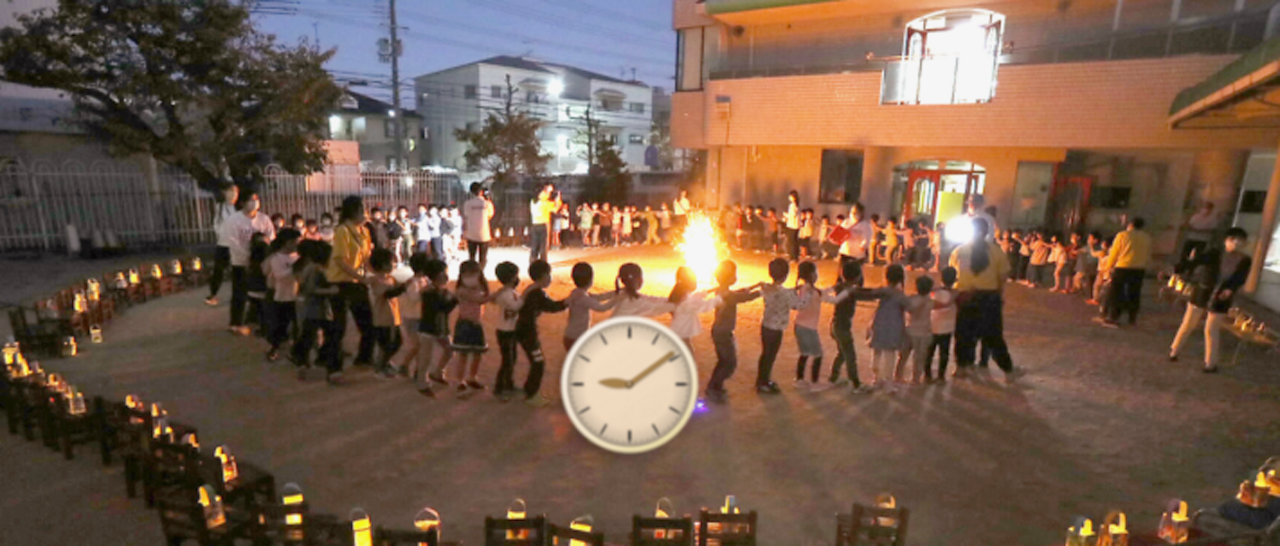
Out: {"hour": 9, "minute": 9}
